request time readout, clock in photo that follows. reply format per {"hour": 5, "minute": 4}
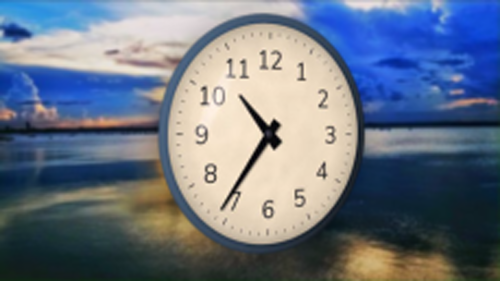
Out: {"hour": 10, "minute": 36}
